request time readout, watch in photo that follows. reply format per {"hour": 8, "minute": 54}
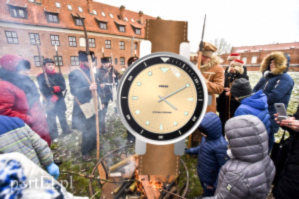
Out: {"hour": 4, "minute": 10}
